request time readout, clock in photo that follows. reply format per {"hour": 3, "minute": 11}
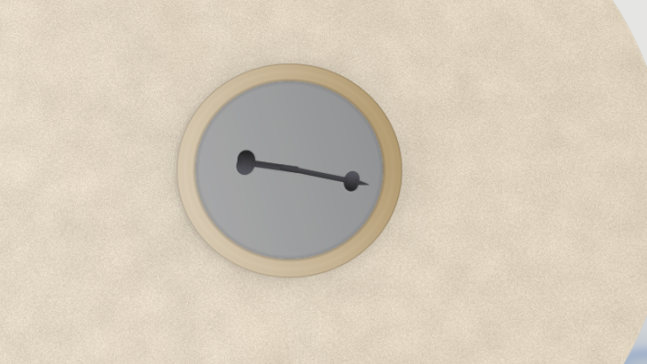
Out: {"hour": 9, "minute": 17}
